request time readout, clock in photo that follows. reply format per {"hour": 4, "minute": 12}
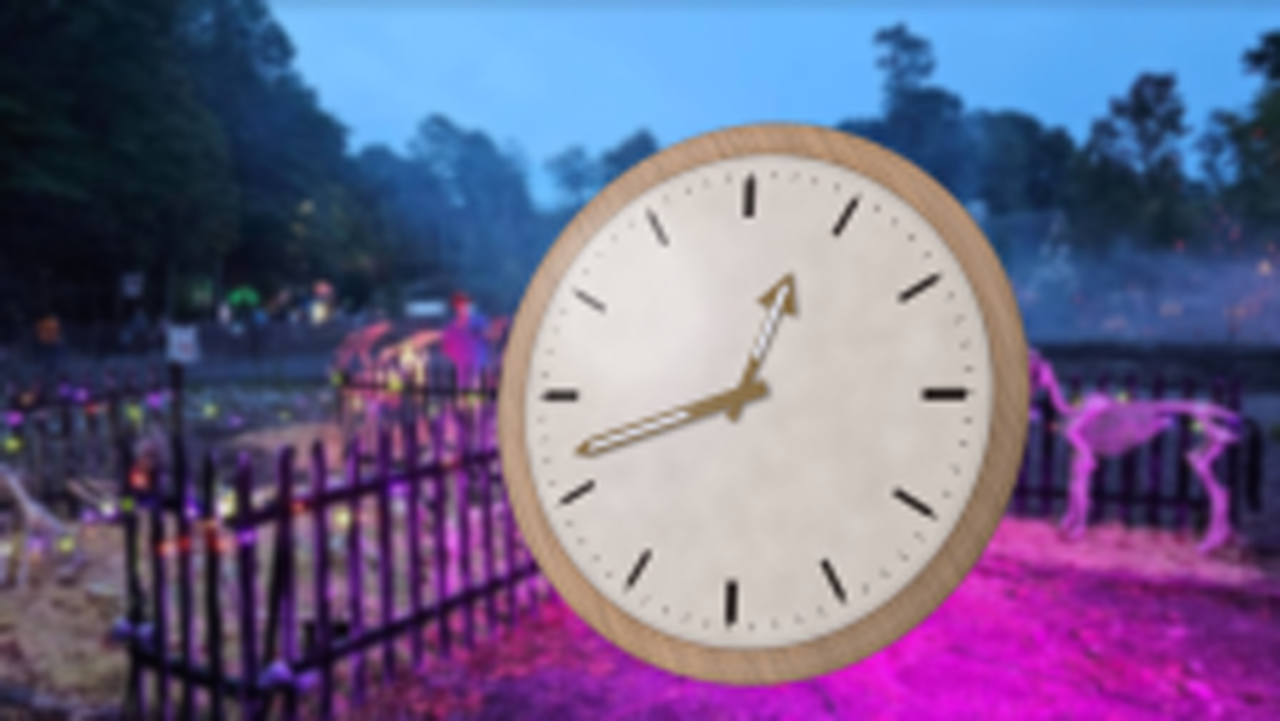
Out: {"hour": 12, "minute": 42}
